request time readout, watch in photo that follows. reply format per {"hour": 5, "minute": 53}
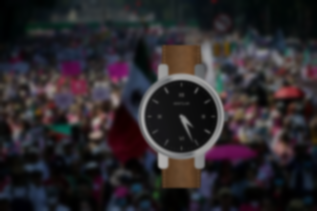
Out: {"hour": 4, "minute": 26}
